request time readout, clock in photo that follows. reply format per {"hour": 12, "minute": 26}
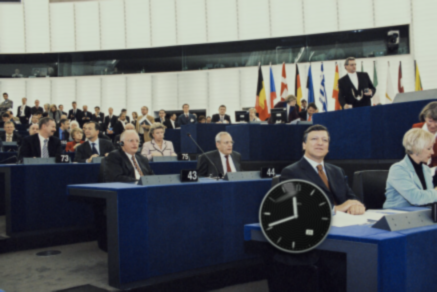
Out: {"hour": 11, "minute": 41}
